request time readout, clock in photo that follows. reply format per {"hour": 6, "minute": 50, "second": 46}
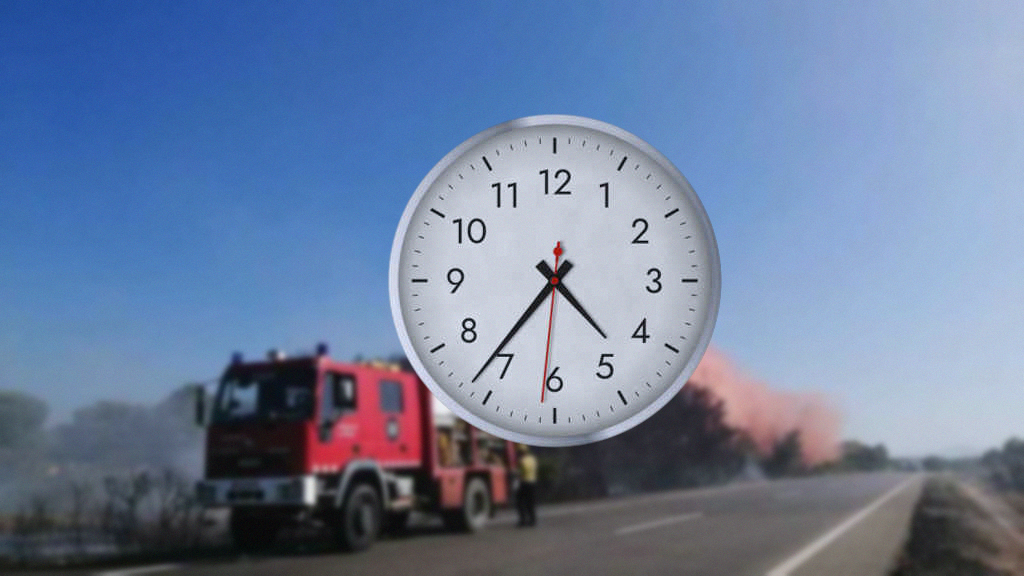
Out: {"hour": 4, "minute": 36, "second": 31}
